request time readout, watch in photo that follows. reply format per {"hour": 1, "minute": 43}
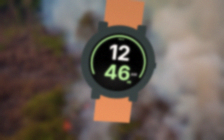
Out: {"hour": 12, "minute": 46}
